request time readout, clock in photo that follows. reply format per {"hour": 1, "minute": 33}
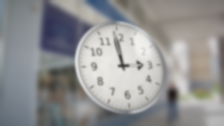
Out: {"hour": 2, "minute": 59}
